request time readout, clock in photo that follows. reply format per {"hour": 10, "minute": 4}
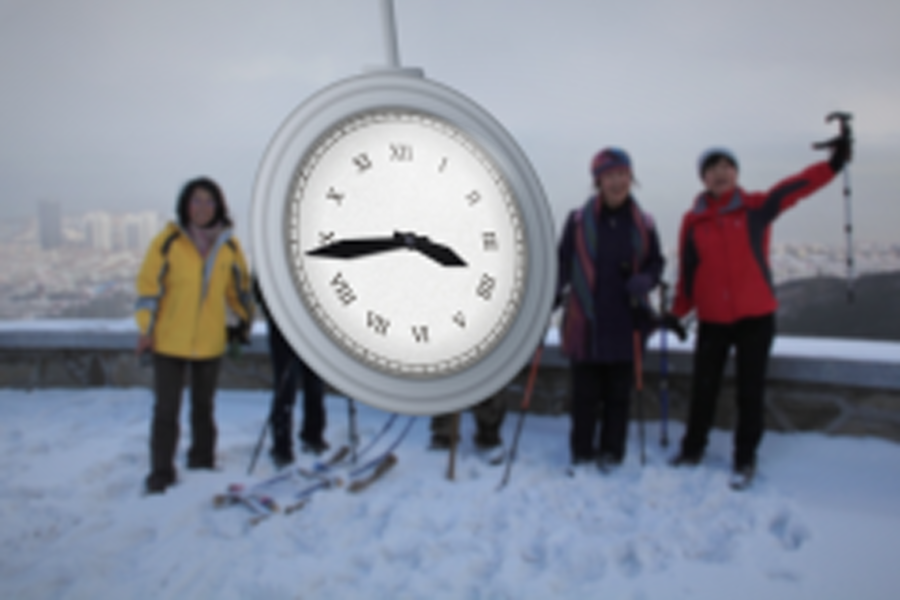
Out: {"hour": 3, "minute": 44}
